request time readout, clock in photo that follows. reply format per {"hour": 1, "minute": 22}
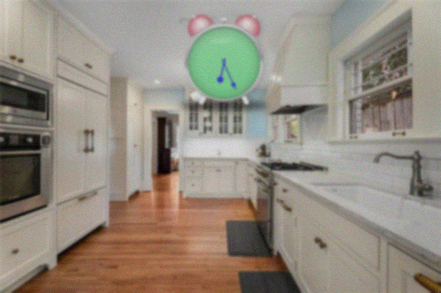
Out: {"hour": 6, "minute": 26}
